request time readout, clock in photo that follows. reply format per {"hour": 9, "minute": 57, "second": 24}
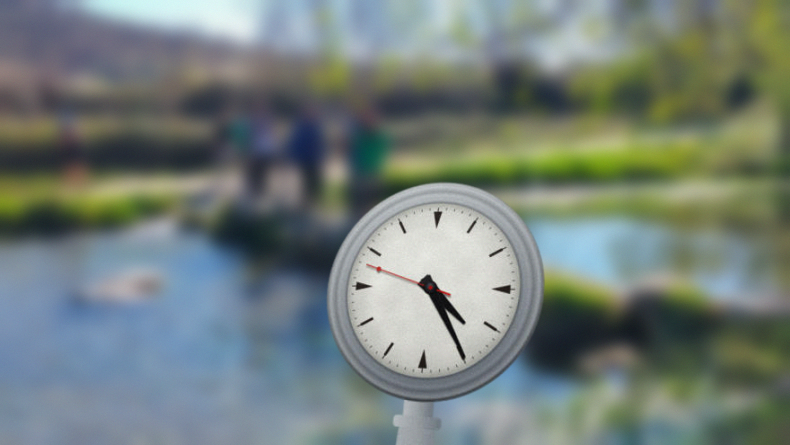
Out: {"hour": 4, "minute": 24, "second": 48}
